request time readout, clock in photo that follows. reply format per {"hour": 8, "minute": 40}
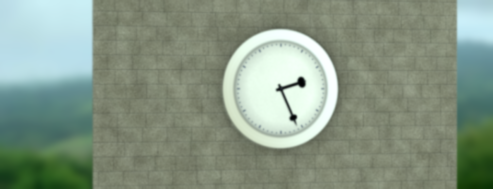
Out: {"hour": 2, "minute": 26}
